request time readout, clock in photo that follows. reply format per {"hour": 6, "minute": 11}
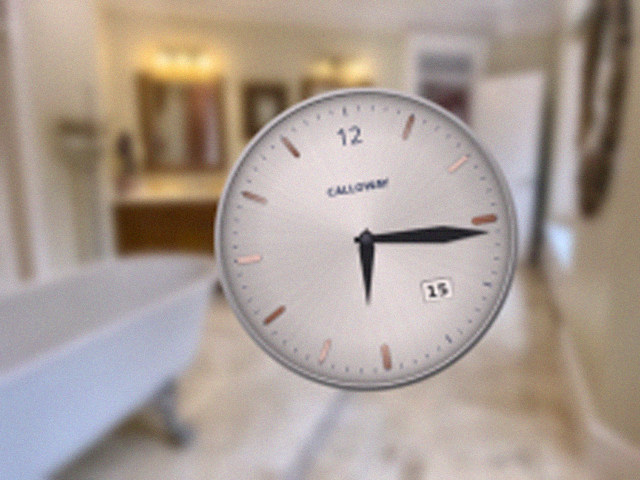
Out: {"hour": 6, "minute": 16}
